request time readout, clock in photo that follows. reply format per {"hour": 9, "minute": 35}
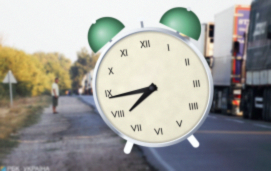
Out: {"hour": 7, "minute": 44}
